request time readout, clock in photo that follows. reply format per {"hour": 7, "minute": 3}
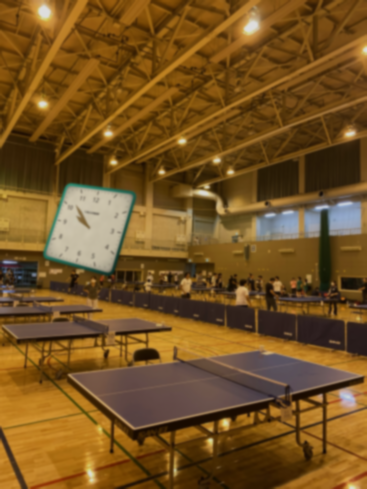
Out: {"hour": 9, "minute": 52}
